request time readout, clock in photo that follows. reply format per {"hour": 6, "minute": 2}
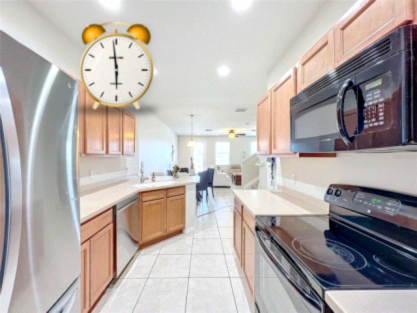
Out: {"hour": 5, "minute": 59}
